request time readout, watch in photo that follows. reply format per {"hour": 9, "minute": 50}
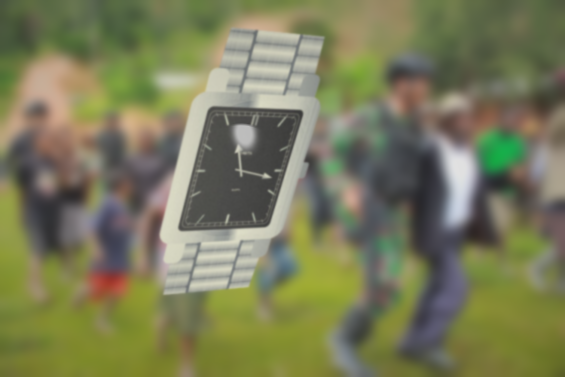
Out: {"hour": 11, "minute": 17}
